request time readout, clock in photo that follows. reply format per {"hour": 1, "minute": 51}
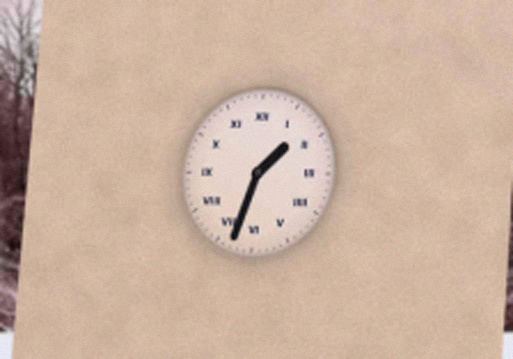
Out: {"hour": 1, "minute": 33}
